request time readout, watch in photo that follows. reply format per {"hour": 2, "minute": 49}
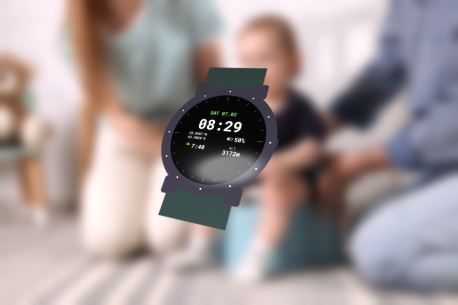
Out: {"hour": 8, "minute": 29}
